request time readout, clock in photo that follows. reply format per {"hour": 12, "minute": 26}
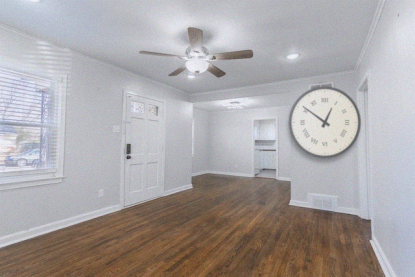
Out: {"hour": 12, "minute": 51}
